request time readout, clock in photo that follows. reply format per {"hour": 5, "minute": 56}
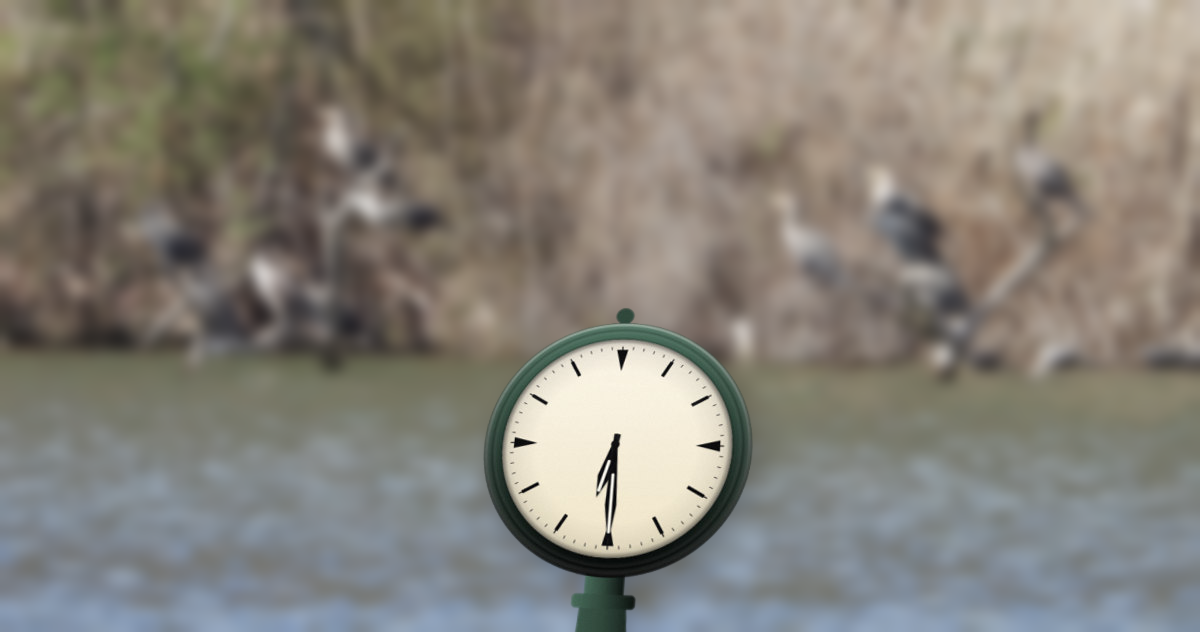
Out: {"hour": 6, "minute": 30}
